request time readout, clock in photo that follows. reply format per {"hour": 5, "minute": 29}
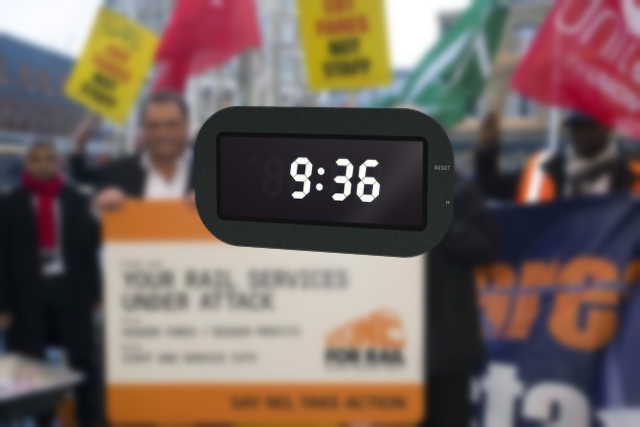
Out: {"hour": 9, "minute": 36}
